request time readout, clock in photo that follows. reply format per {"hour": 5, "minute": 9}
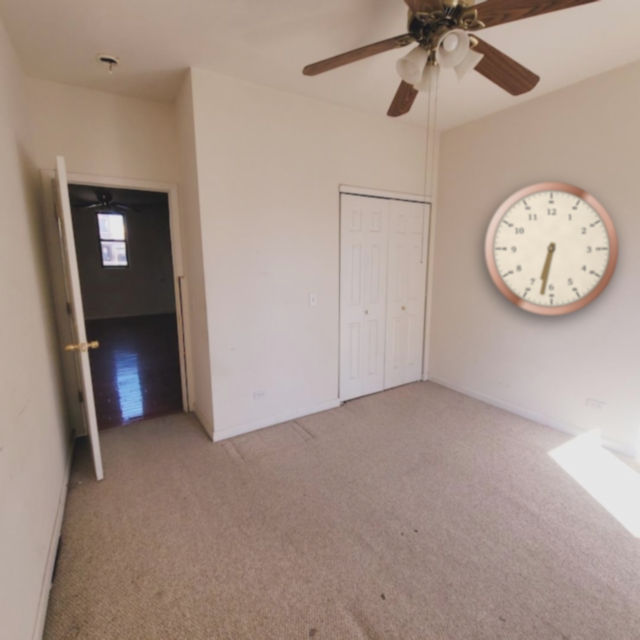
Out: {"hour": 6, "minute": 32}
